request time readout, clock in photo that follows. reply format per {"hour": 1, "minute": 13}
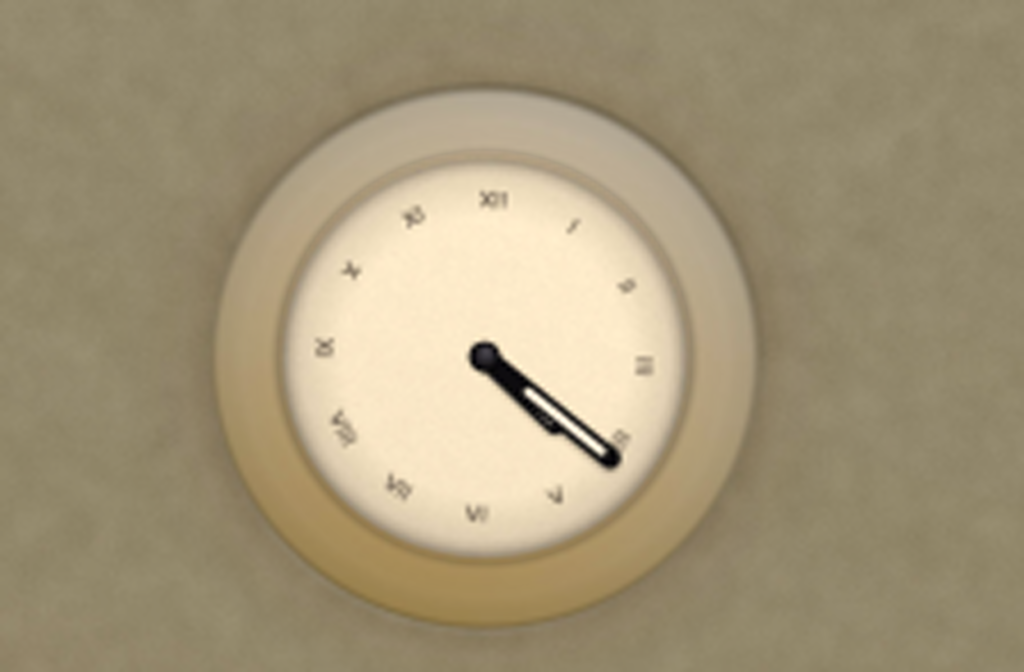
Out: {"hour": 4, "minute": 21}
